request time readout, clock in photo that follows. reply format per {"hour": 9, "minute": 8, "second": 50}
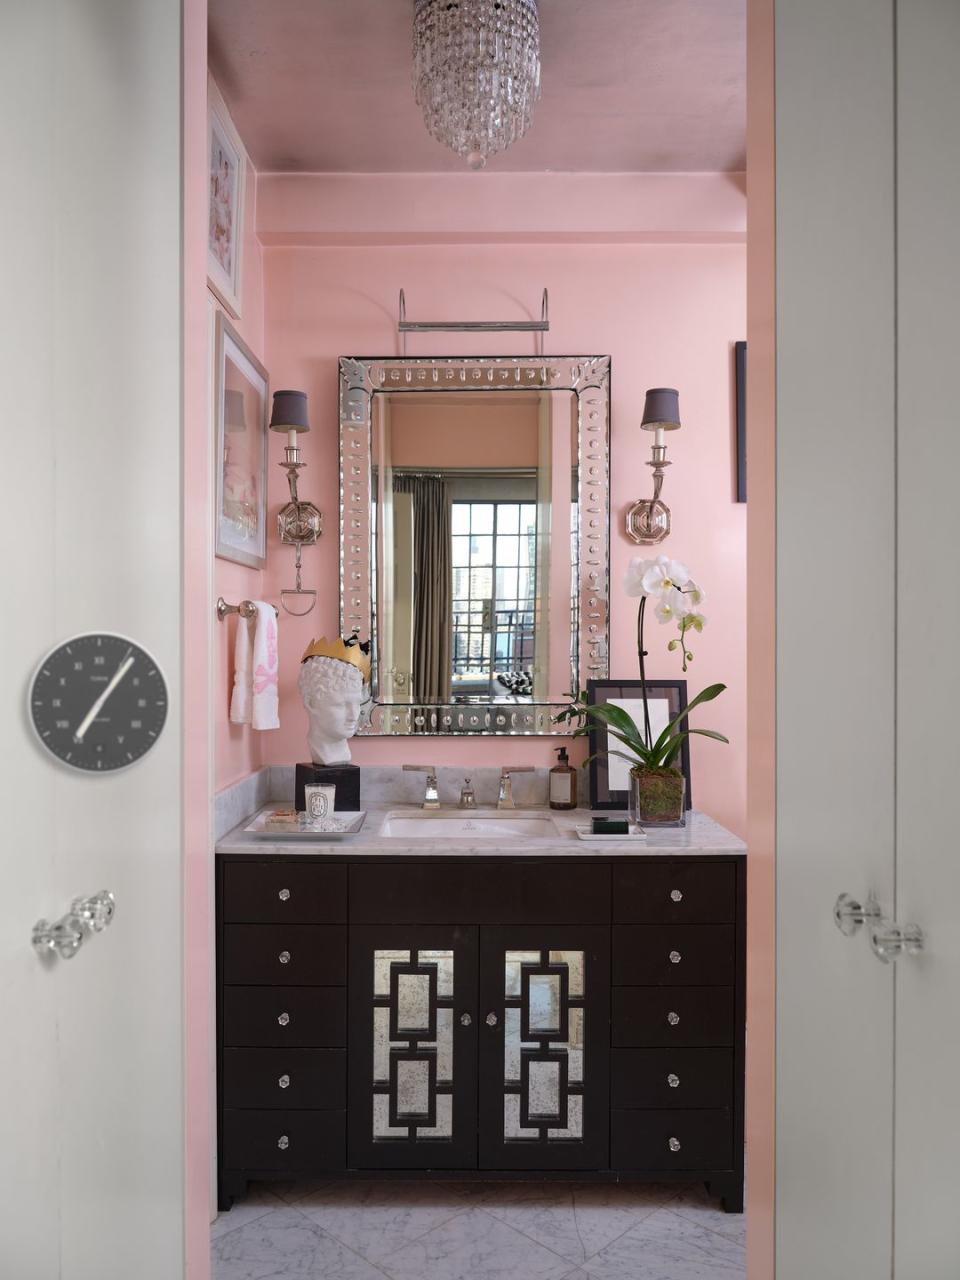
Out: {"hour": 7, "minute": 6, "second": 5}
